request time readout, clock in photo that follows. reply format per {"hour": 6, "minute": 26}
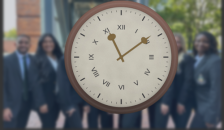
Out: {"hour": 11, "minute": 9}
